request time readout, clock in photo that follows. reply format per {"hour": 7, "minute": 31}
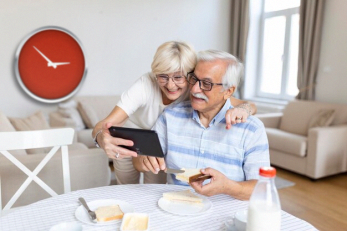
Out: {"hour": 2, "minute": 52}
